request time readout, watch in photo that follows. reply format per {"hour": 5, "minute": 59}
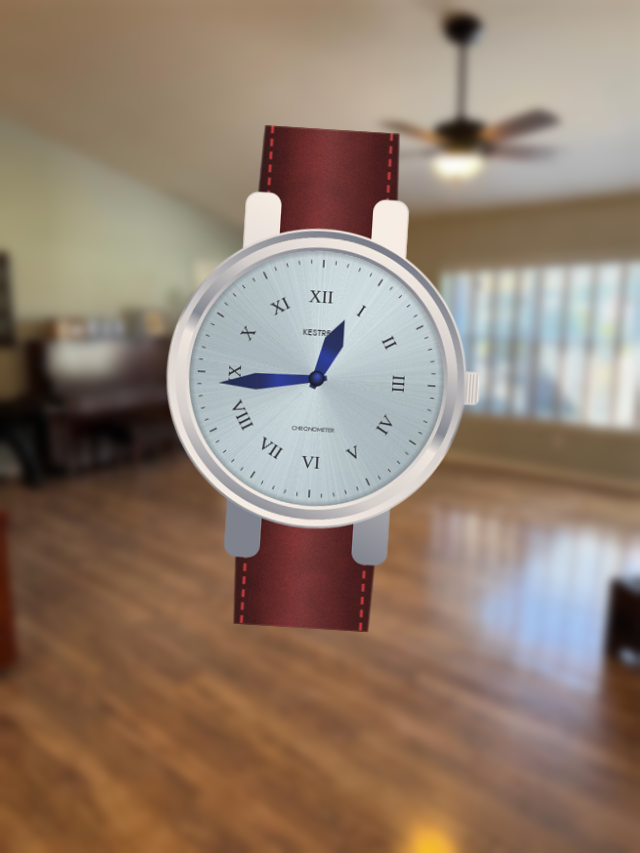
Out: {"hour": 12, "minute": 44}
